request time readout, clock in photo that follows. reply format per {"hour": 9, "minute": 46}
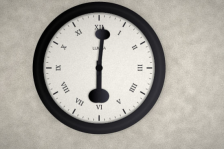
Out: {"hour": 6, "minute": 1}
